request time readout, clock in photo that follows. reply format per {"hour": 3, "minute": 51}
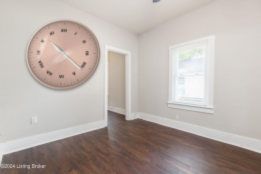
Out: {"hour": 10, "minute": 22}
